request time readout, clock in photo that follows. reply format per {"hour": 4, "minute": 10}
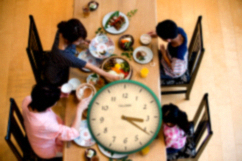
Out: {"hour": 3, "minute": 21}
